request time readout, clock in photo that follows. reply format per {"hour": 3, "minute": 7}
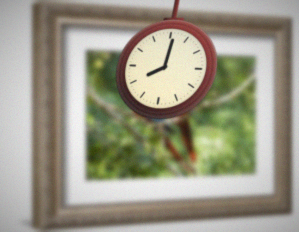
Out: {"hour": 8, "minute": 1}
